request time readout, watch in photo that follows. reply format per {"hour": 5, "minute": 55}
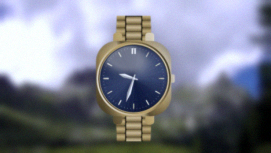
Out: {"hour": 9, "minute": 33}
